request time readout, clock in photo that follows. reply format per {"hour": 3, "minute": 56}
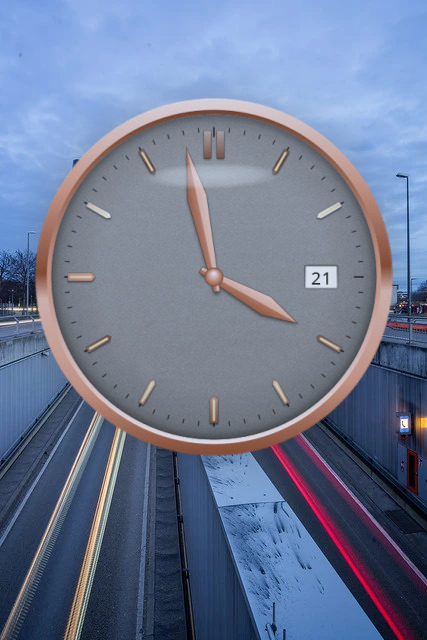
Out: {"hour": 3, "minute": 58}
